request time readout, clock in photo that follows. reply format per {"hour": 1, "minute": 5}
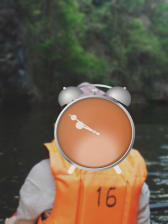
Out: {"hour": 9, "minute": 51}
